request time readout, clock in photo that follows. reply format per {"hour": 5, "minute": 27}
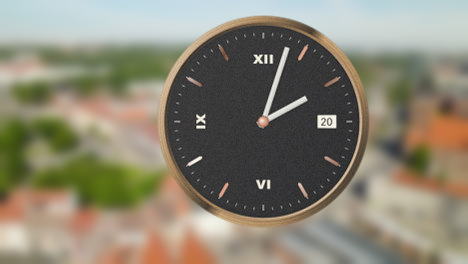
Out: {"hour": 2, "minute": 3}
